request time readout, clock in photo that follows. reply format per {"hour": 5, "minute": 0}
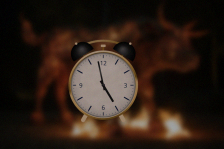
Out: {"hour": 4, "minute": 58}
